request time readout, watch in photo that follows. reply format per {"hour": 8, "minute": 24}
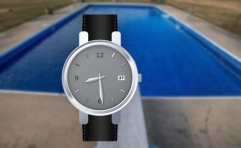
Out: {"hour": 8, "minute": 29}
